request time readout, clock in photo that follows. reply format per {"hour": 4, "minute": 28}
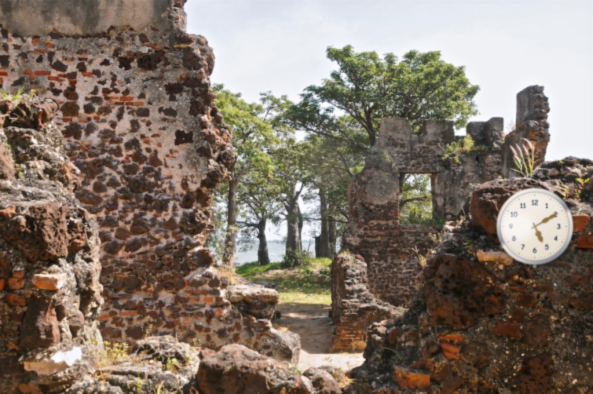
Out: {"hour": 5, "minute": 10}
